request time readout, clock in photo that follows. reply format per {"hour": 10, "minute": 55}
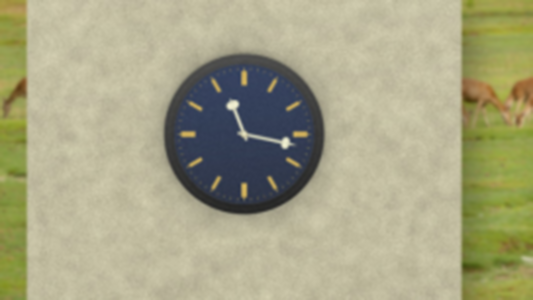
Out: {"hour": 11, "minute": 17}
